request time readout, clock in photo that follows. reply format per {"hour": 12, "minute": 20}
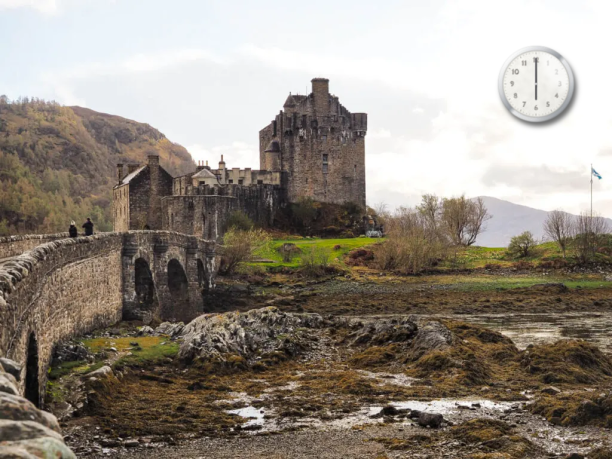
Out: {"hour": 6, "minute": 0}
